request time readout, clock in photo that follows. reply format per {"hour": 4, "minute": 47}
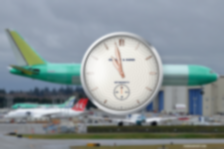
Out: {"hour": 10, "minute": 58}
